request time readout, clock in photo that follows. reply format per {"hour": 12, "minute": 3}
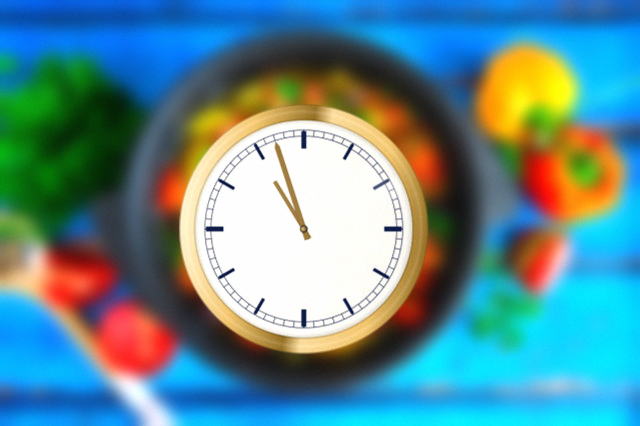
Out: {"hour": 10, "minute": 57}
